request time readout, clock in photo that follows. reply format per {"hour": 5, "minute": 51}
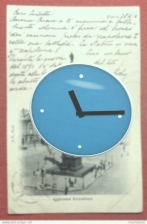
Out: {"hour": 11, "minute": 14}
